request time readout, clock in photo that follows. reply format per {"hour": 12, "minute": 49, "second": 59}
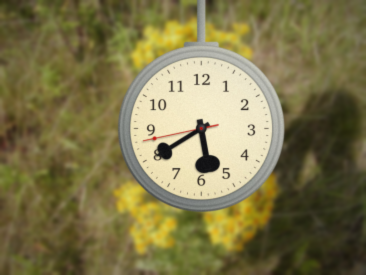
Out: {"hour": 5, "minute": 39, "second": 43}
